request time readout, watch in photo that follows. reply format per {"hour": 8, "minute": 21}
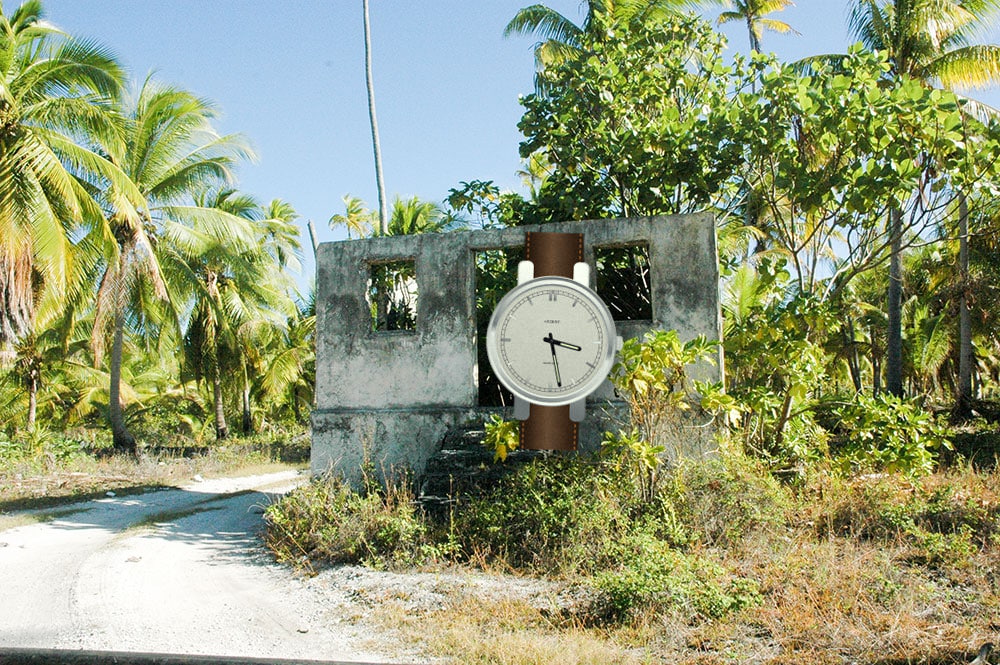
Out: {"hour": 3, "minute": 28}
